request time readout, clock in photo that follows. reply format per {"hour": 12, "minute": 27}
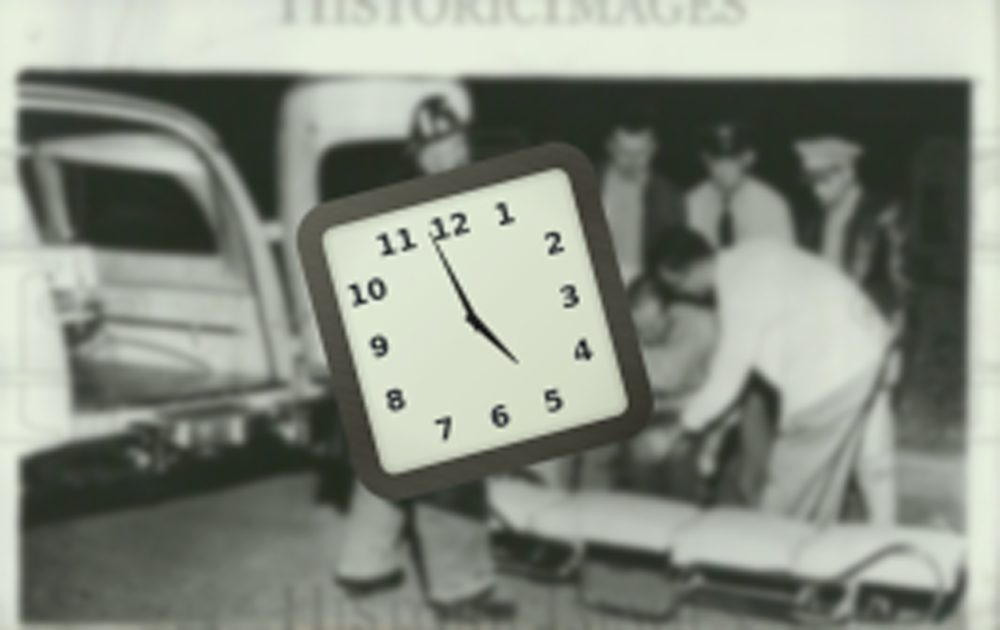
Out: {"hour": 4, "minute": 58}
